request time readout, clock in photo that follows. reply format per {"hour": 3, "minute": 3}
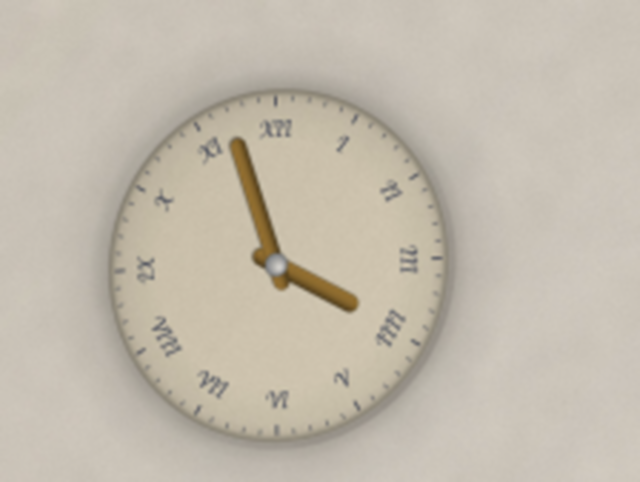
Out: {"hour": 3, "minute": 57}
